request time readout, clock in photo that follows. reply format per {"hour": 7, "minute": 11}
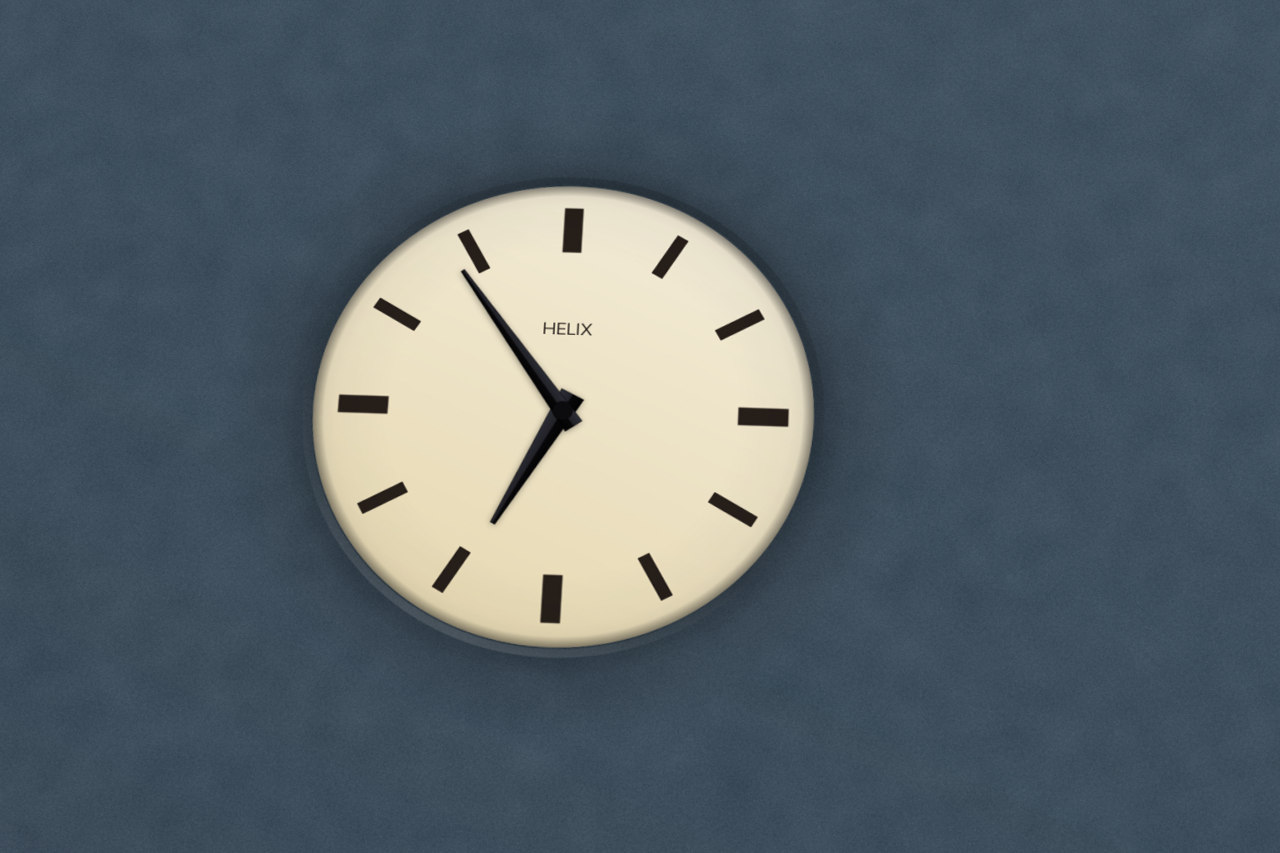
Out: {"hour": 6, "minute": 54}
